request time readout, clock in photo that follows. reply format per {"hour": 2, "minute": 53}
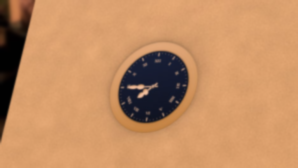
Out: {"hour": 7, "minute": 45}
